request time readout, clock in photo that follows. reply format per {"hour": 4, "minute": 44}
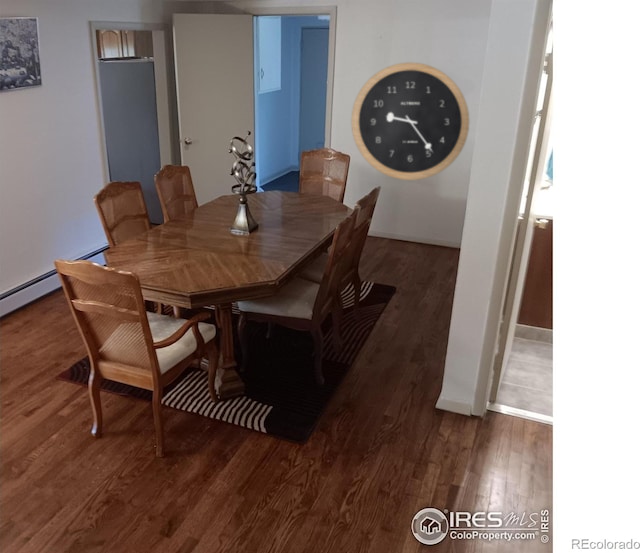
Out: {"hour": 9, "minute": 24}
